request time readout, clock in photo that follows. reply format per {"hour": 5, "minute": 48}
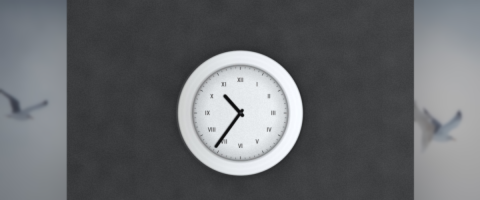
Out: {"hour": 10, "minute": 36}
